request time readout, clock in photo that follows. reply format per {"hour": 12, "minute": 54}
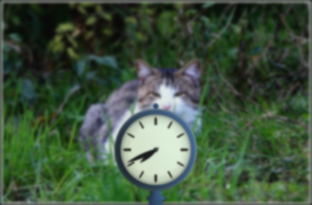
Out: {"hour": 7, "minute": 41}
